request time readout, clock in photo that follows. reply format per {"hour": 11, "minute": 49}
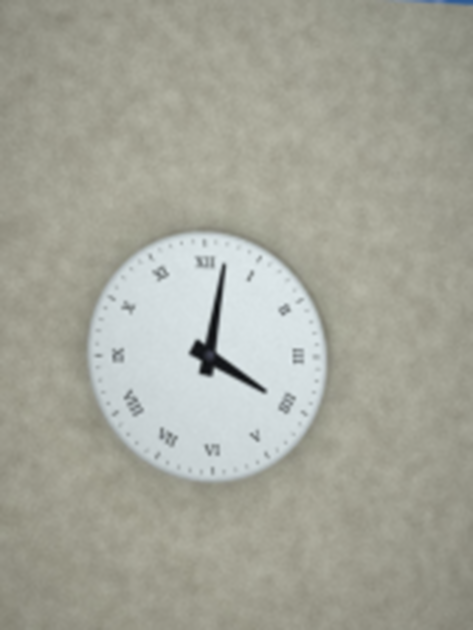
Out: {"hour": 4, "minute": 2}
